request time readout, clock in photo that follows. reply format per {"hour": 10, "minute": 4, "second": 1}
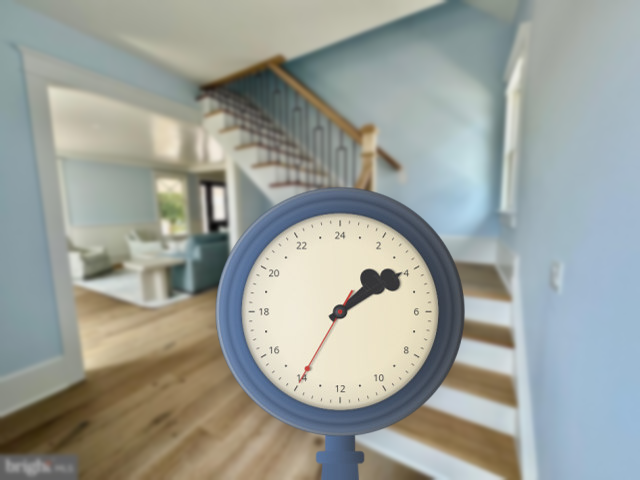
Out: {"hour": 3, "minute": 9, "second": 35}
